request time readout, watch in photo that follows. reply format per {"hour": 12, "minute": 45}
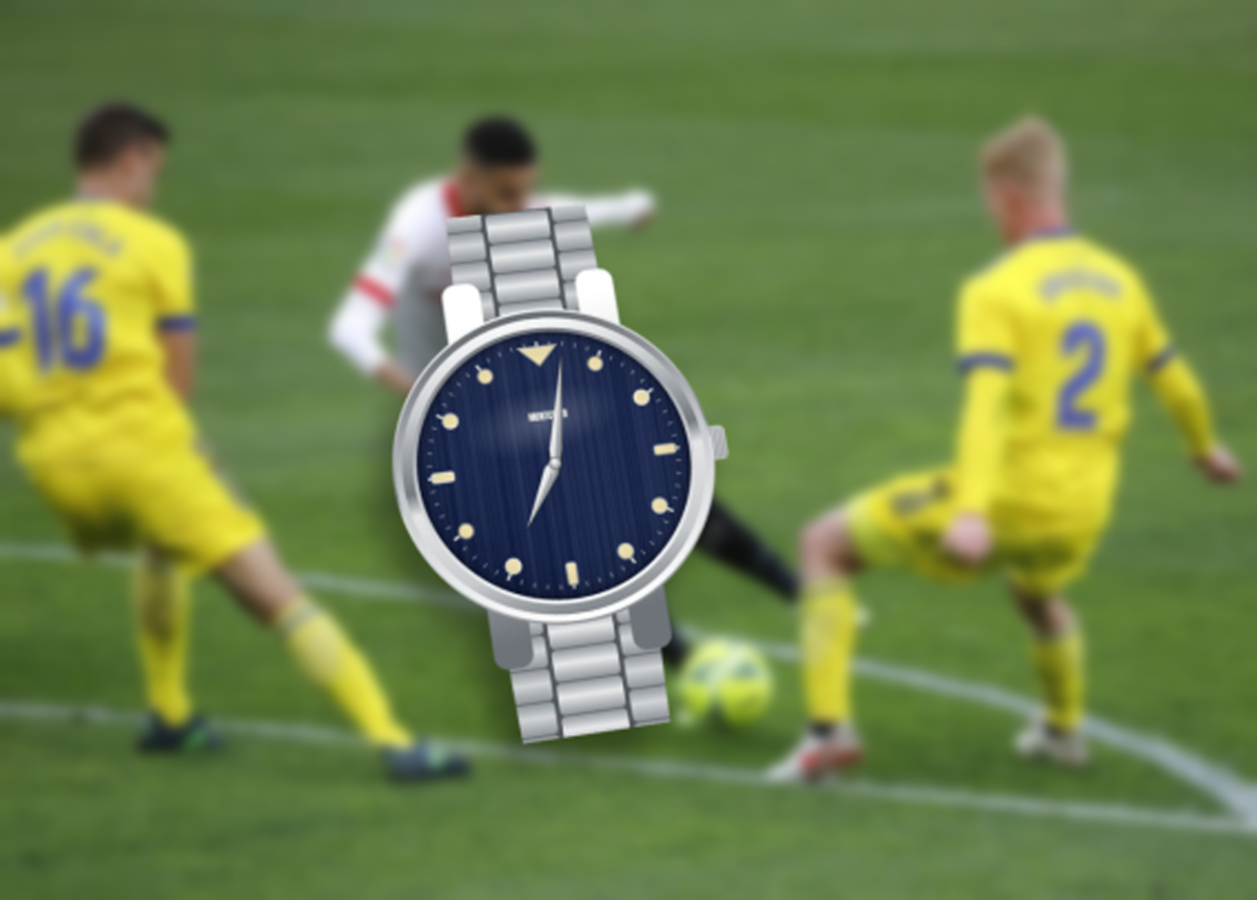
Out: {"hour": 7, "minute": 2}
